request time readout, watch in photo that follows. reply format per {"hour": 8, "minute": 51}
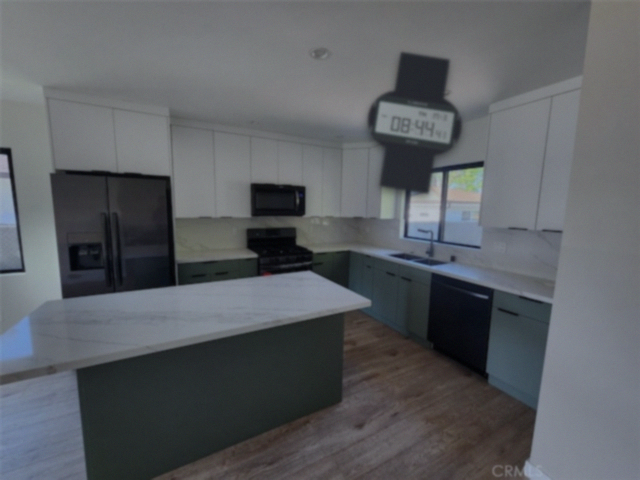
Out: {"hour": 8, "minute": 44}
